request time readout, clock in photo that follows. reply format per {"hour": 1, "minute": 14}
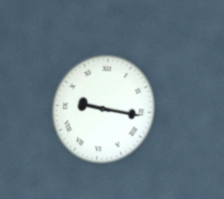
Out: {"hour": 9, "minute": 16}
